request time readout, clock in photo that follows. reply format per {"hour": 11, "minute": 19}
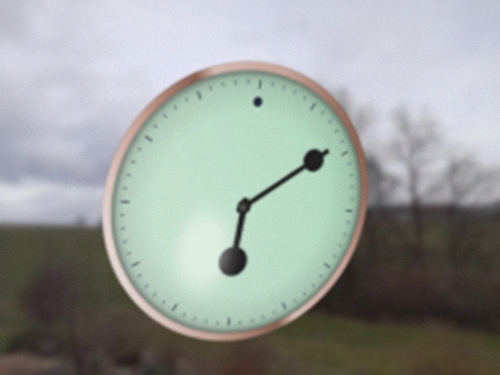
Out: {"hour": 6, "minute": 9}
